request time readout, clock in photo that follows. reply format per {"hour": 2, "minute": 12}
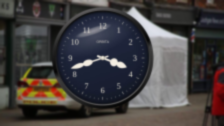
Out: {"hour": 3, "minute": 42}
